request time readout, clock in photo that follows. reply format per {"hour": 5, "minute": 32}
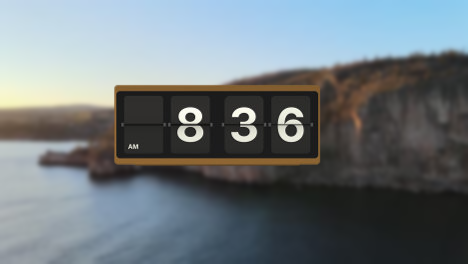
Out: {"hour": 8, "minute": 36}
